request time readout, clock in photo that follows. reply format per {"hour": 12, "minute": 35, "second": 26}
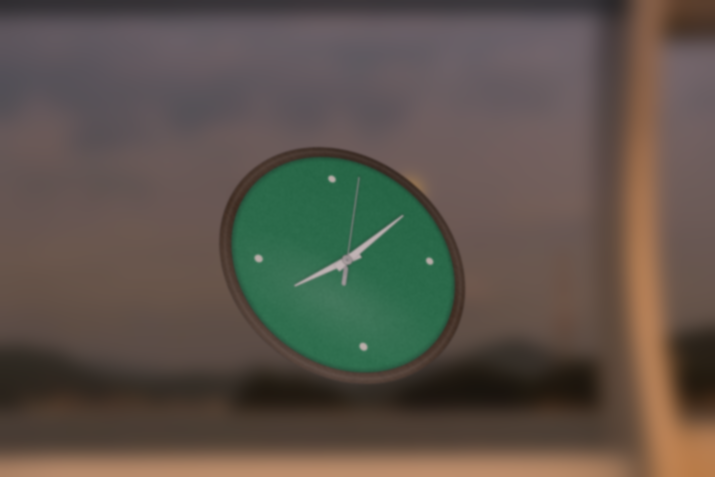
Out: {"hour": 8, "minute": 9, "second": 3}
